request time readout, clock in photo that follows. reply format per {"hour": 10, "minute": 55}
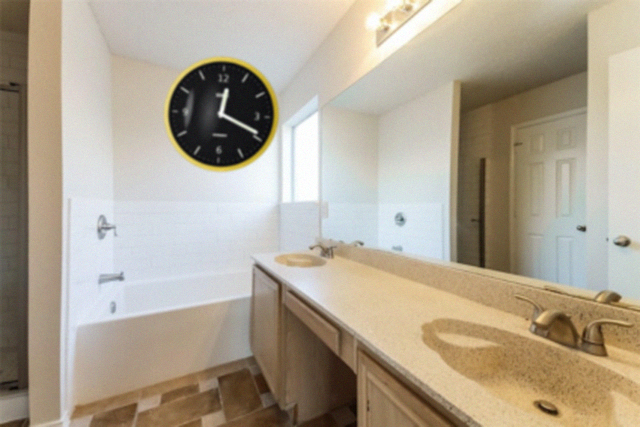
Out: {"hour": 12, "minute": 19}
